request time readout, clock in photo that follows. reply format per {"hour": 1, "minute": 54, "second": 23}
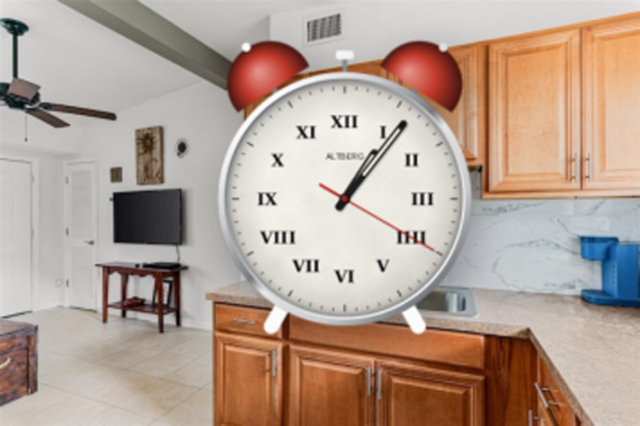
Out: {"hour": 1, "minute": 6, "second": 20}
